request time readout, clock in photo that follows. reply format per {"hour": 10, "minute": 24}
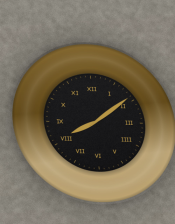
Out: {"hour": 8, "minute": 9}
